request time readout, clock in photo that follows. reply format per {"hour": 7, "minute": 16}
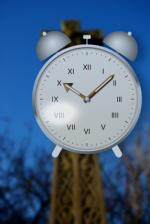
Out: {"hour": 10, "minute": 8}
